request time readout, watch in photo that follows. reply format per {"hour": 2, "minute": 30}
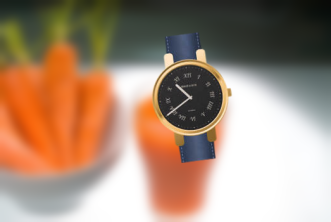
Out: {"hour": 10, "minute": 40}
